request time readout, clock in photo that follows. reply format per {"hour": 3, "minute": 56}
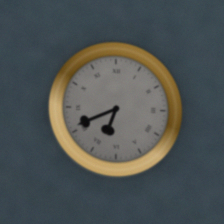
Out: {"hour": 6, "minute": 41}
